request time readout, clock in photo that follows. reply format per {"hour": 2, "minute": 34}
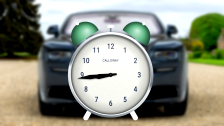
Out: {"hour": 8, "minute": 44}
